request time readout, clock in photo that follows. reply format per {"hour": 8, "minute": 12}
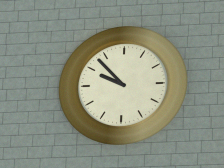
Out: {"hour": 9, "minute": 53}
